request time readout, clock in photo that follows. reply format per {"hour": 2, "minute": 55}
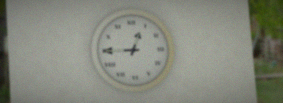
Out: {"hour": 12, "minute": 45}
